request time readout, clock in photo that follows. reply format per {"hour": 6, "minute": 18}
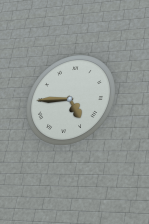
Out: {"hour": 4, "minute": 45}
